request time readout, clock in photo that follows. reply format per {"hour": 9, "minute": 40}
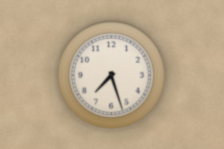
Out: {"hour": 7, "minute": 27}
